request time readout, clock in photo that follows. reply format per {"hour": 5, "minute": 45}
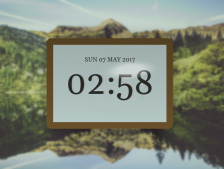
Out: {"hour": 2, "minute": 58}
